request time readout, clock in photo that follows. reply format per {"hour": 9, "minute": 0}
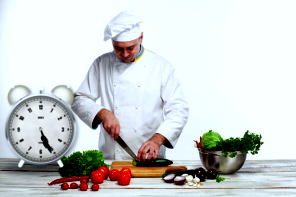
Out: {"hour": 5, "minute": 26}
